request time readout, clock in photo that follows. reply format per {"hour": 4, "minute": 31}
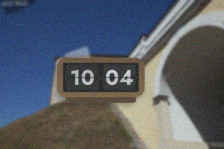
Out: {"hour": 10, "minute": 4}
